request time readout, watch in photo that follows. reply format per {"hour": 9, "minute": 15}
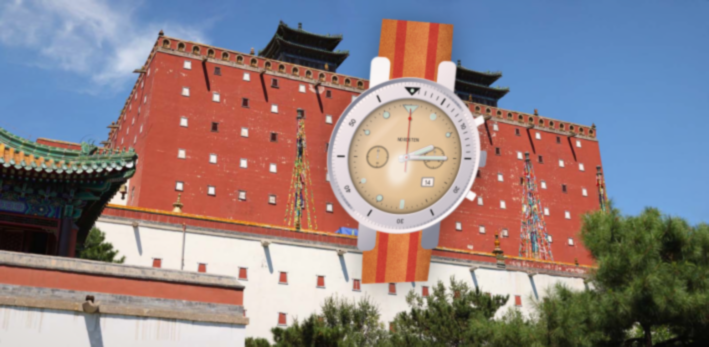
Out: {"hour": 2, "minute": 15}
